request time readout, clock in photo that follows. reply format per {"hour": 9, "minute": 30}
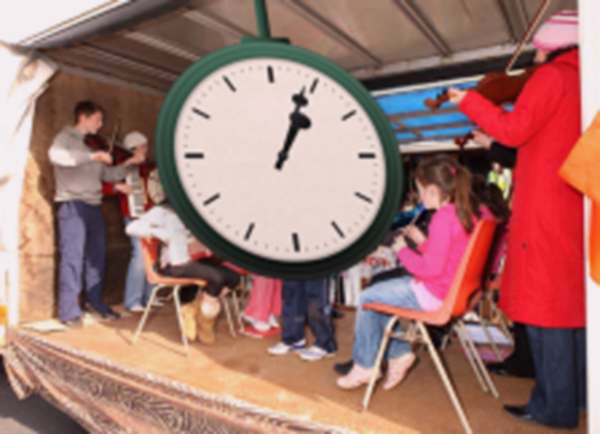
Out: {"hour": 1, "minute": 4}
